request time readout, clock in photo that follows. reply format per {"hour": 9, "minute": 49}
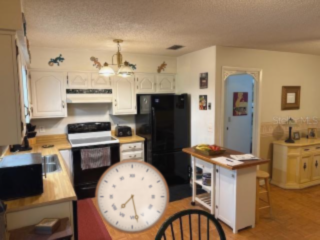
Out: {"hour": 7, "minute": 28}
